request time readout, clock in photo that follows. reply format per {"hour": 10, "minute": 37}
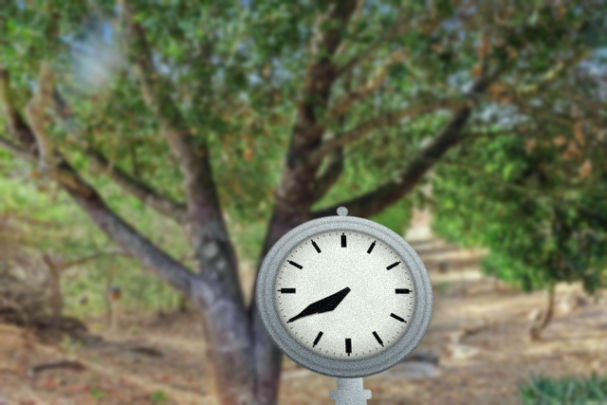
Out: {"hour": 7, "minute": 40}
